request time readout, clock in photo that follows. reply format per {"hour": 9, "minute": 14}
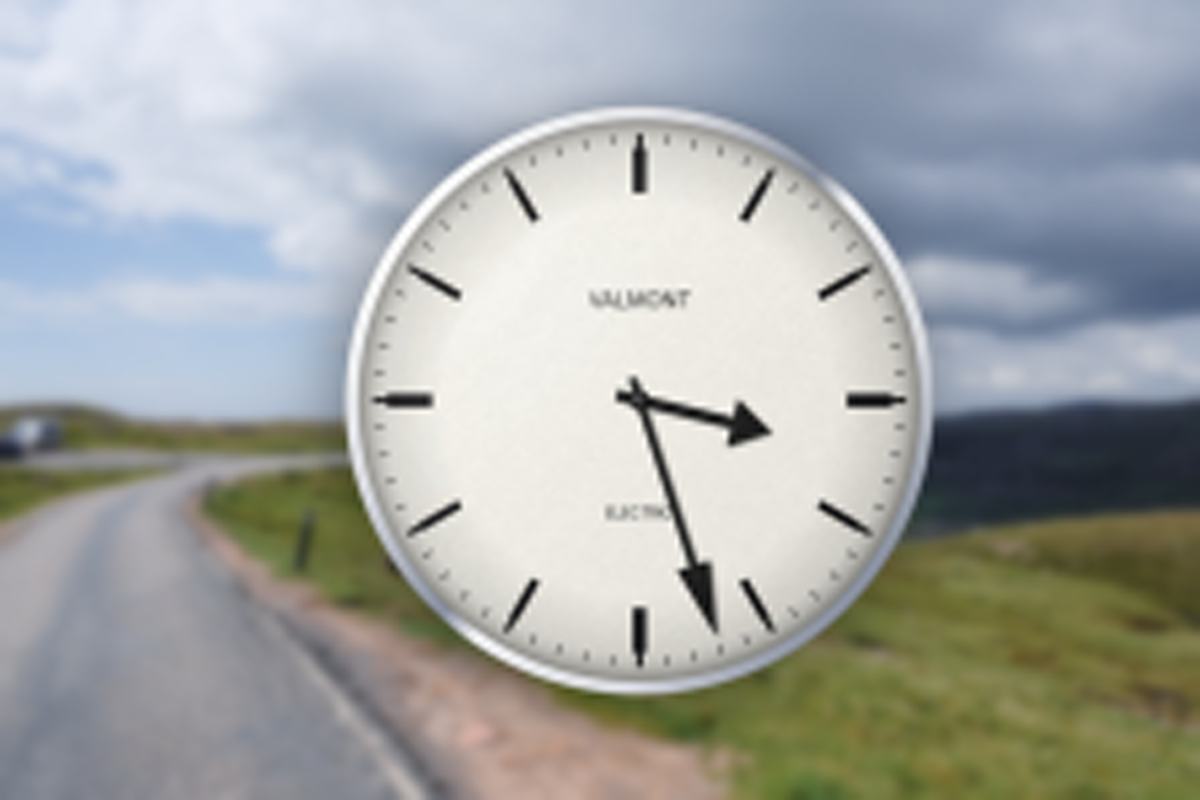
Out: {"hour": 3, "minute": 27}
